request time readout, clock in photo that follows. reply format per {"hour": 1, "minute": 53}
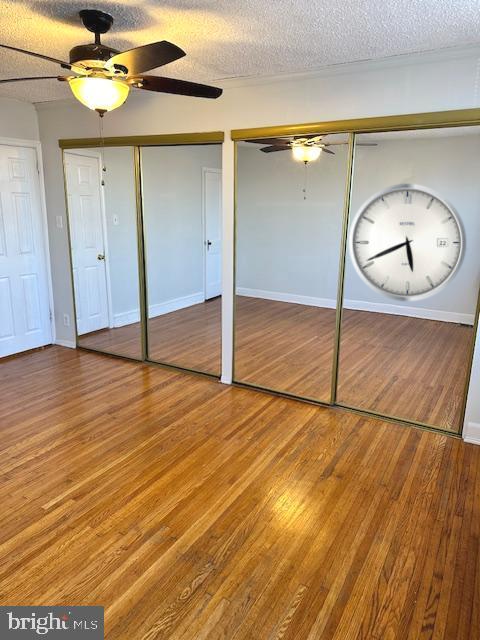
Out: {"hour": 5, "minute": 41}
